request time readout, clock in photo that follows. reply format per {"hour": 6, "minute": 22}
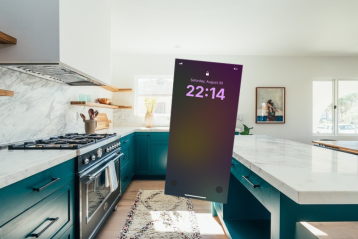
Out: {"hour": 22, "minute": 14}
